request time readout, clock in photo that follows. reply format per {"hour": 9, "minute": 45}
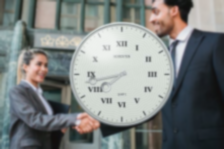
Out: {"hour": 7, "minute": 43}
